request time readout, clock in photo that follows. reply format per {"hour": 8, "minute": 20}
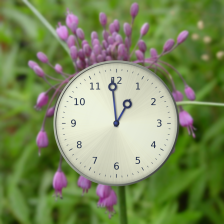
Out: {"hour": 12, "minute": 59}
